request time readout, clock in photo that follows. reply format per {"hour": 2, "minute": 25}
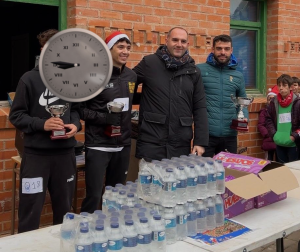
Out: {"hour": 8, "minute": 46}
